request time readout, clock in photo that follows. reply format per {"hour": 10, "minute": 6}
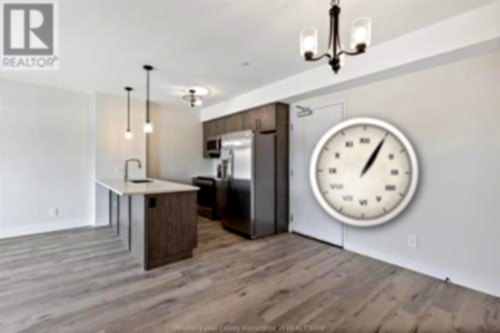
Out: {"hour": 1, "minute": 5}
